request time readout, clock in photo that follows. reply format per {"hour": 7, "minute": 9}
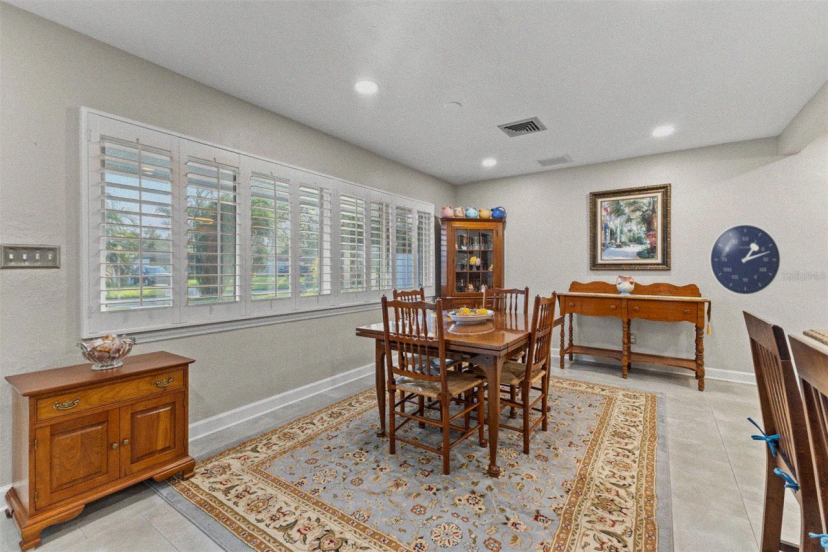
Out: {"hour": 1, "minute": 12}
